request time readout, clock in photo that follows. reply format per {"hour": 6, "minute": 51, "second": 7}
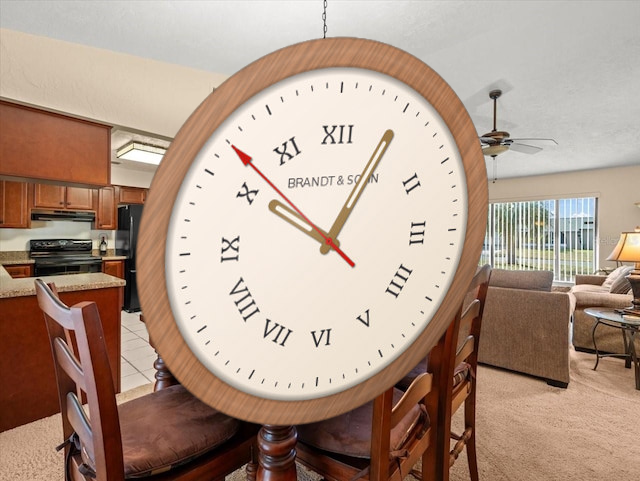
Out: {"hour": 10, "minute": 4, "second": 52}
